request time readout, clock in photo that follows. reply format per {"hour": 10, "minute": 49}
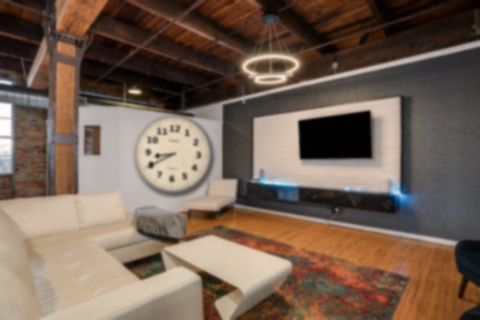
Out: {"hour": 8, "minute": 40}
